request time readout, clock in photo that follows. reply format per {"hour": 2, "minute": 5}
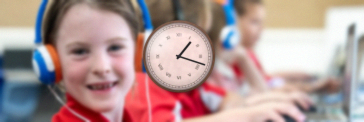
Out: {"hour": 1, "minute": 18}
